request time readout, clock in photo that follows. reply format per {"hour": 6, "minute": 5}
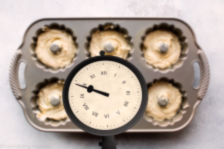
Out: {"hour": 9, "minute": 49}
